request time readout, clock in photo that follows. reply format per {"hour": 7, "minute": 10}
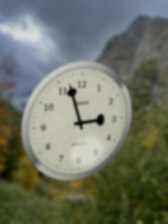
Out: {"hour": 2, "minute": 57}
